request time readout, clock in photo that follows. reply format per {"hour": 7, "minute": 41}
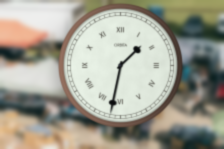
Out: {"hour": 1, "minute": 32}
